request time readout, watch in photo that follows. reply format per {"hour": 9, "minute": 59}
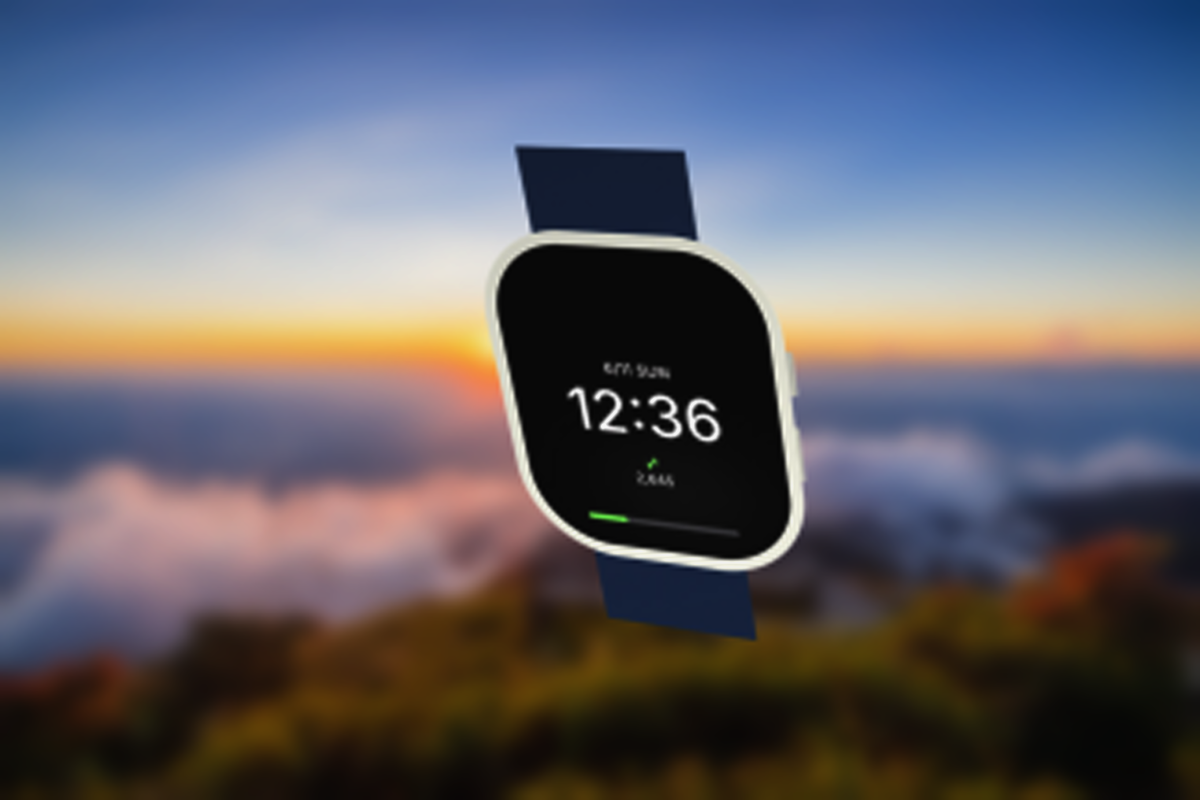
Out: {"hour": 12, "minute": 36}
